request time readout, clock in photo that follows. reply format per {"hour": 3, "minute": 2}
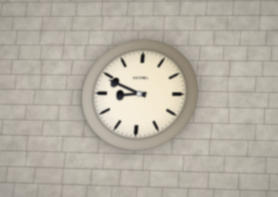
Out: {"hour": 8, "minute": 49}
